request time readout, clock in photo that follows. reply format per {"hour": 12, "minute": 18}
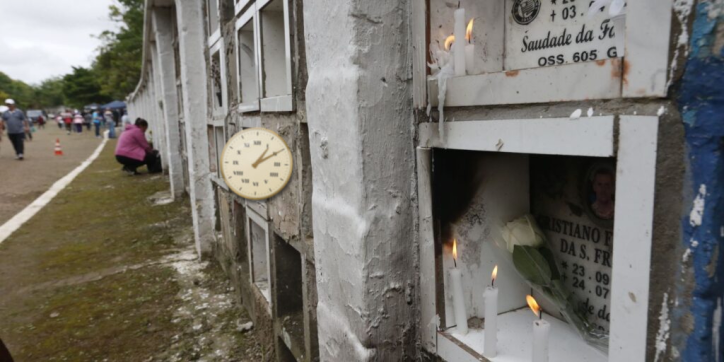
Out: {"hour": 1, "minute": 10}
